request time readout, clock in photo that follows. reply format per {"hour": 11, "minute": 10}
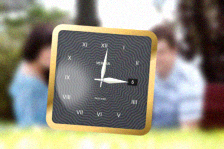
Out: {"hour": 3, "minute": 1}
